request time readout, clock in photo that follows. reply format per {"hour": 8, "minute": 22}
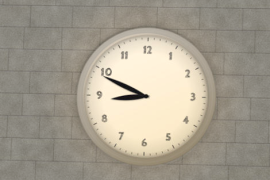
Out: {"hour": 8, "minute": 49}
